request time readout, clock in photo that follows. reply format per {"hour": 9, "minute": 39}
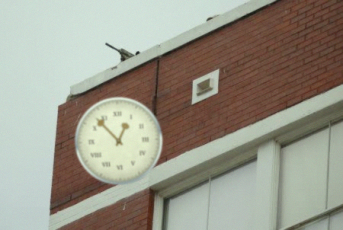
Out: {"hour": 12, "minute": 53}
